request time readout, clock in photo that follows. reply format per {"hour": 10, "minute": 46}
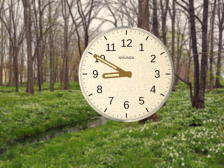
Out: {"hour": 8, "minute": 50}
